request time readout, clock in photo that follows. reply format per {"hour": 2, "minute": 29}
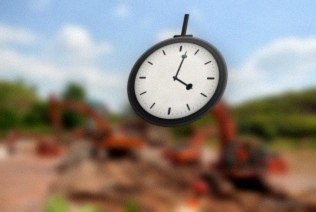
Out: {"hour": 4, "minute": 2}
